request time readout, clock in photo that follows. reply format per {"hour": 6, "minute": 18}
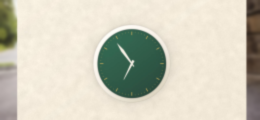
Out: {"hour": 6, "minute": 54}
